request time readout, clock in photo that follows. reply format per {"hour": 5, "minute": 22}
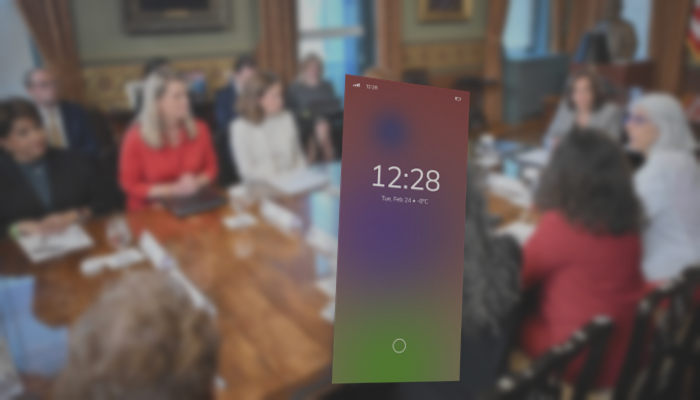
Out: {"hour": 12, "minute": 28}
